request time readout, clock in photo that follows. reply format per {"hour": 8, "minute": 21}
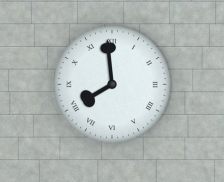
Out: {"hour": 7, "minute": 59}
